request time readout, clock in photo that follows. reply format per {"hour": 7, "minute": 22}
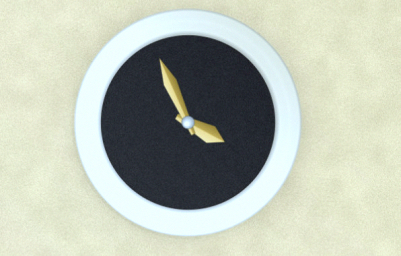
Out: {"hour": 3, "minute": 56}
